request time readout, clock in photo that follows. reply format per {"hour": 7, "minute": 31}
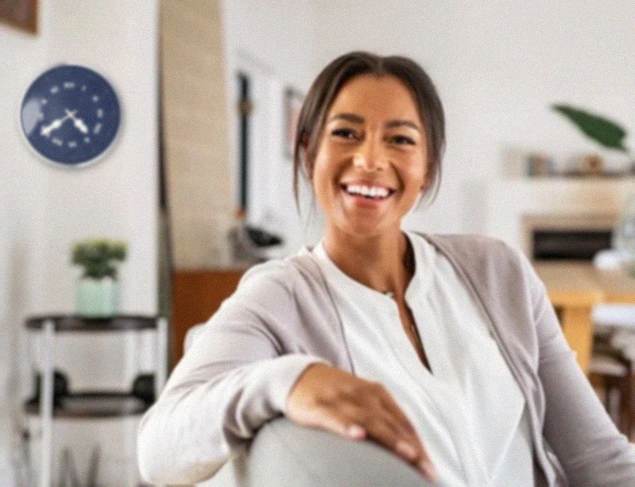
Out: {"hour": 4, "minute": 40}
